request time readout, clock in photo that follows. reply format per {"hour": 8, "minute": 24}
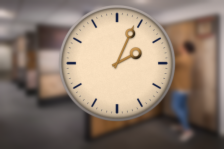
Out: {"hour": 2, "minute": 4}
